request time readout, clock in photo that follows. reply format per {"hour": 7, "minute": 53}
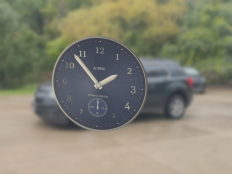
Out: {"hour": 1, "minute": 53}
